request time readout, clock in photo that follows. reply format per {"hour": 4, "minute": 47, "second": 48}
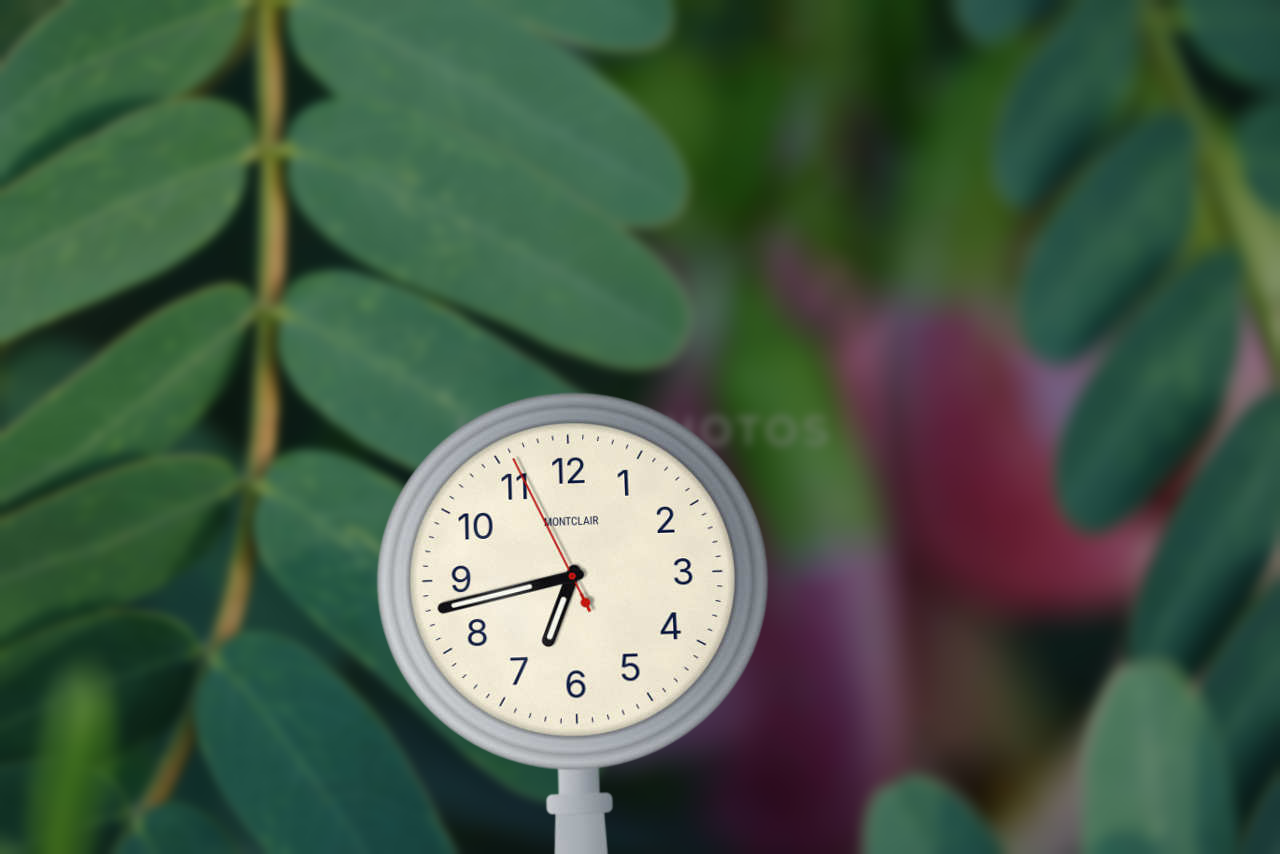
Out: {"hour": 6, "minute": 42, "second": 56}
